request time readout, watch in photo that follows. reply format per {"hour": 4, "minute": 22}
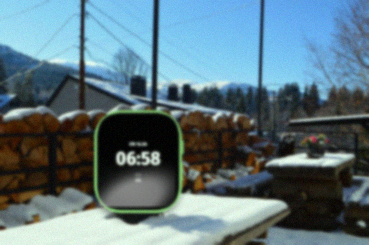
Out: {"hour": 6, "minute": 58}
